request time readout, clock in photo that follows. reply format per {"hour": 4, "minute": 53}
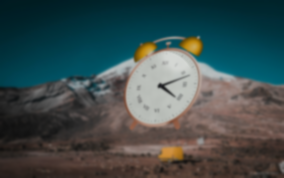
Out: {"hour": 4, "minute": 12}
